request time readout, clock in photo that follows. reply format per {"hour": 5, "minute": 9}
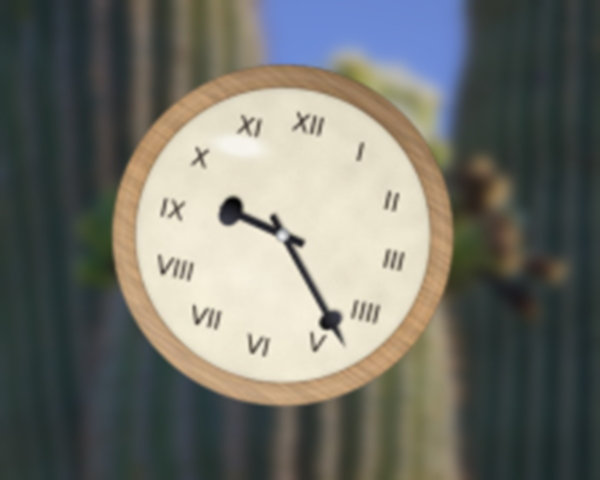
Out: {"hour": 9, "minute": 23}
